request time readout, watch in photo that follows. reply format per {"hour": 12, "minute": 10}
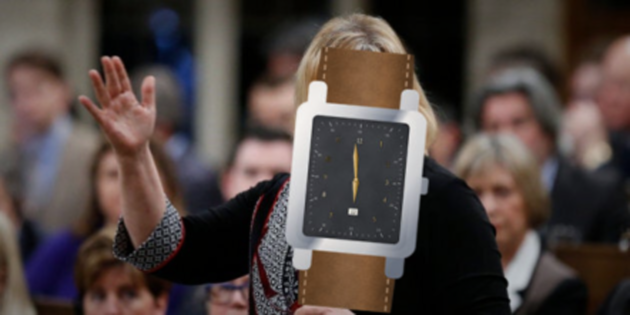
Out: {"hour": 5, "minute": 59}
